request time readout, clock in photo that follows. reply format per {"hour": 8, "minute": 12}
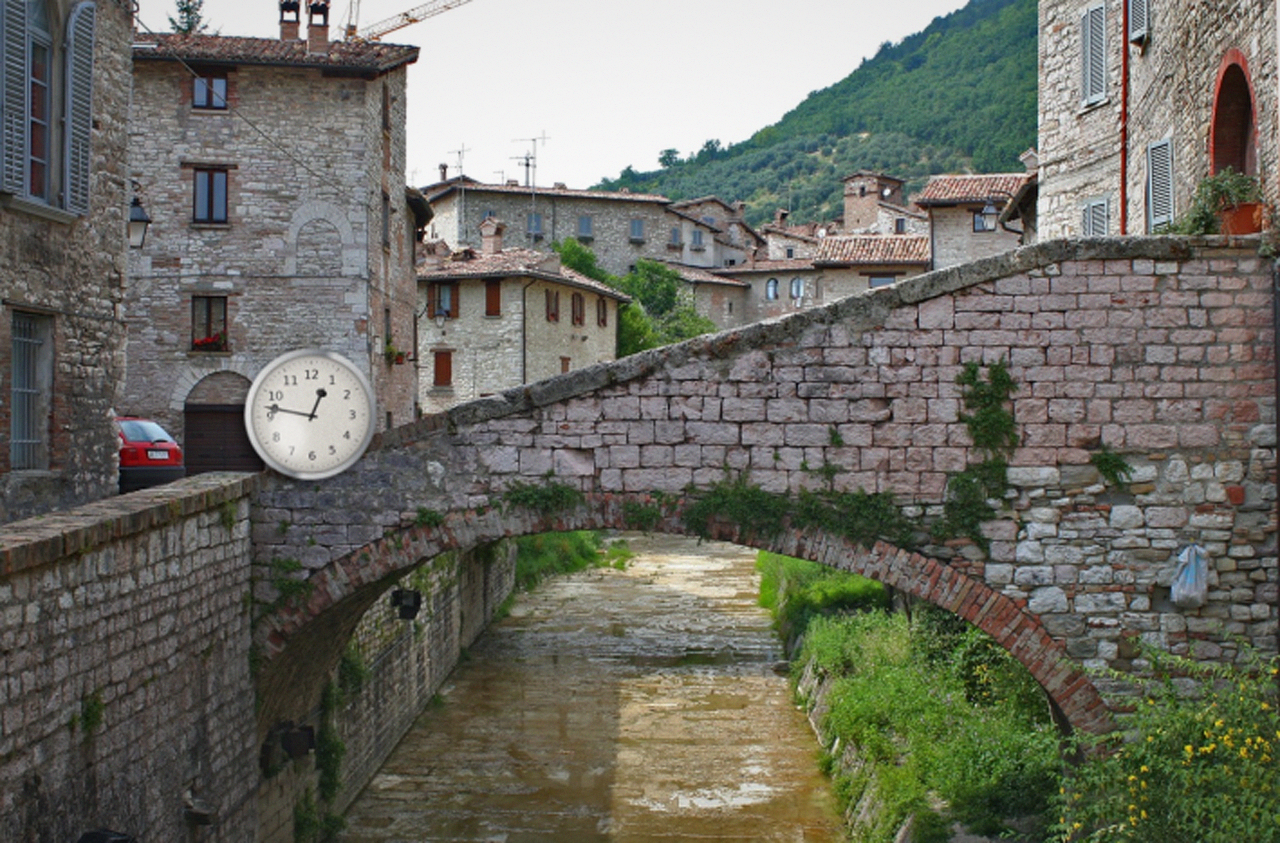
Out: {"hour": 12, "minute": 47}
